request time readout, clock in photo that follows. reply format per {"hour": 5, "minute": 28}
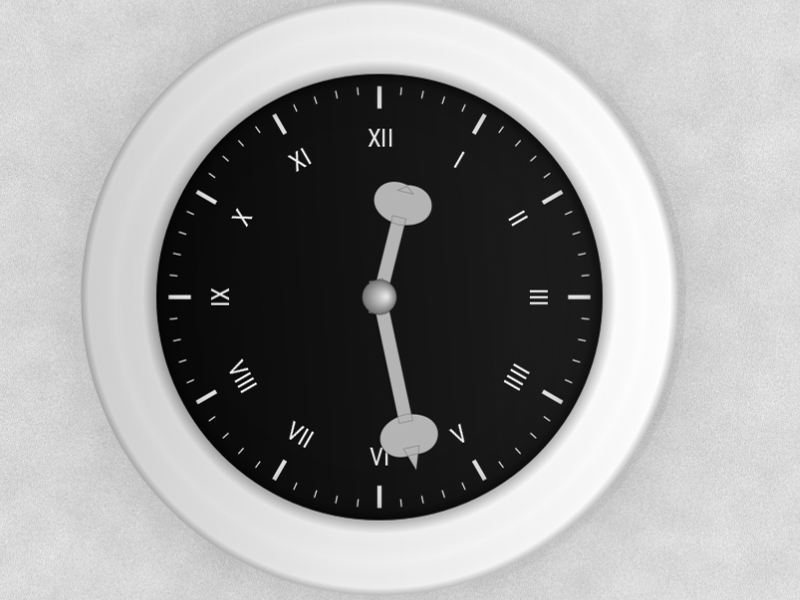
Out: {"hour": 12, "minute": 28}
